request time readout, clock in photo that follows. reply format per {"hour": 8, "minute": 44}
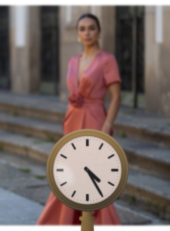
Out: {"hour": 4, "minute": 25}
